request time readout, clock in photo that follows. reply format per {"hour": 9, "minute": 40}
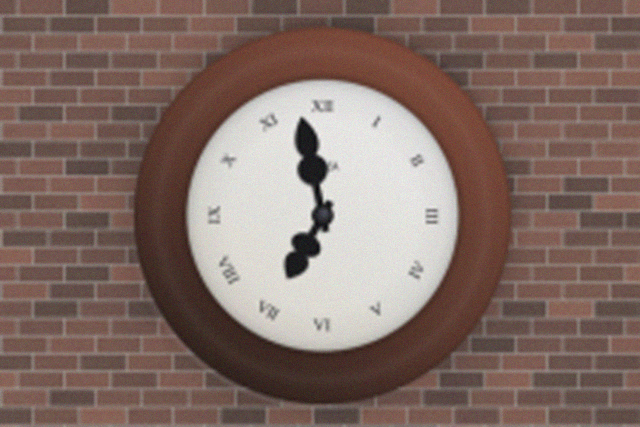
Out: {"hour": 6, "minute": 58}
